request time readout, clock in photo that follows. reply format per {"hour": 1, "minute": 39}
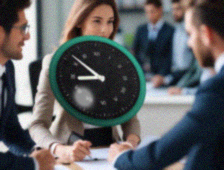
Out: {"hour": 8, "minute": 52}
